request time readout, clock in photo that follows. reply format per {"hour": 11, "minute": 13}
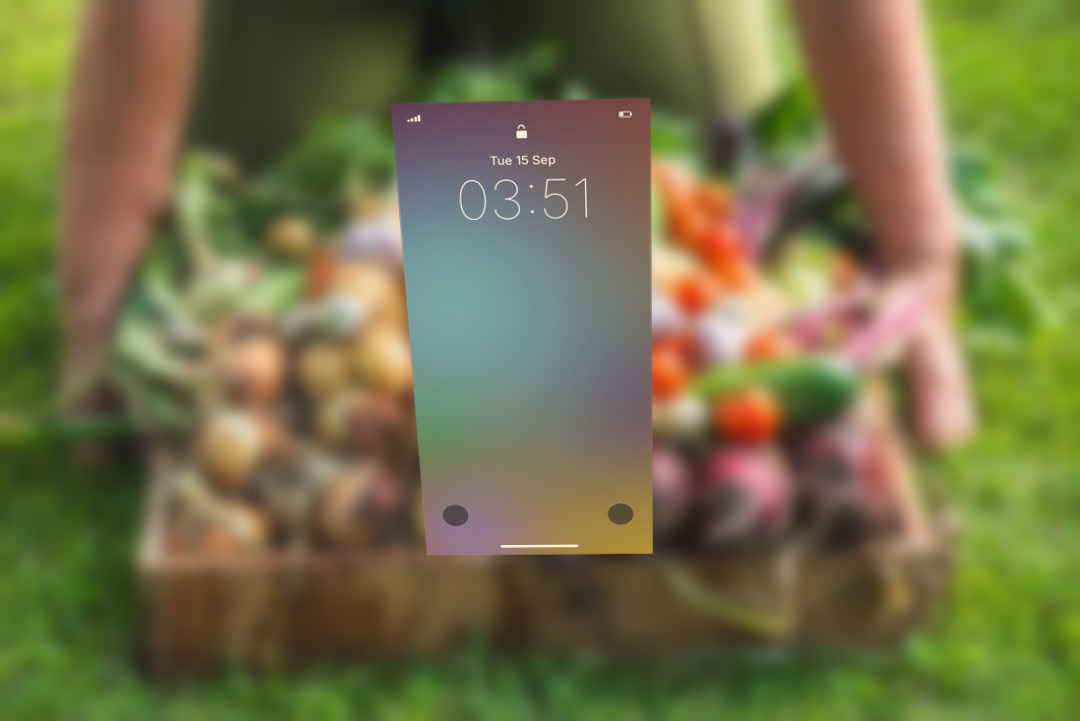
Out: {"hour": 3, "minute": 51}
